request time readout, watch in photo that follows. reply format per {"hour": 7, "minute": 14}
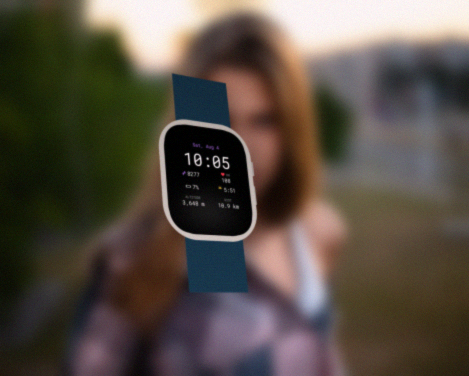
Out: {"hour": 10, "minute": 5}
